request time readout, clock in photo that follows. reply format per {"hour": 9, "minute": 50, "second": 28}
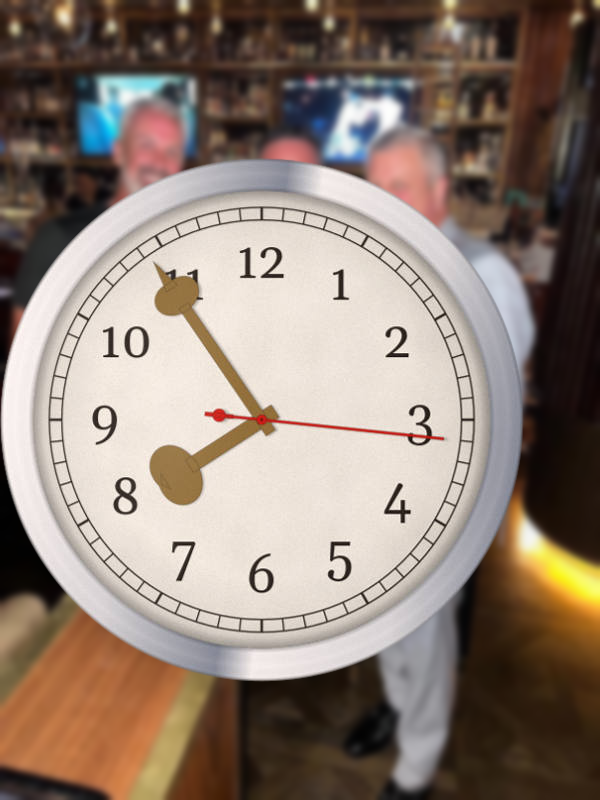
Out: {"hour": 7, "minute": 54, "second": 16}
